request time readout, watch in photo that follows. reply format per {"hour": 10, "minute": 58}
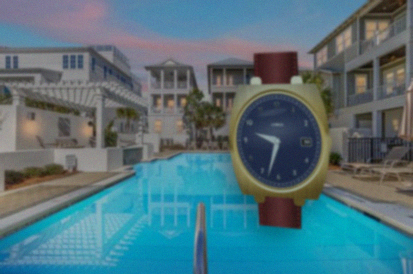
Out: {"hour": 9, "minute": 33}
